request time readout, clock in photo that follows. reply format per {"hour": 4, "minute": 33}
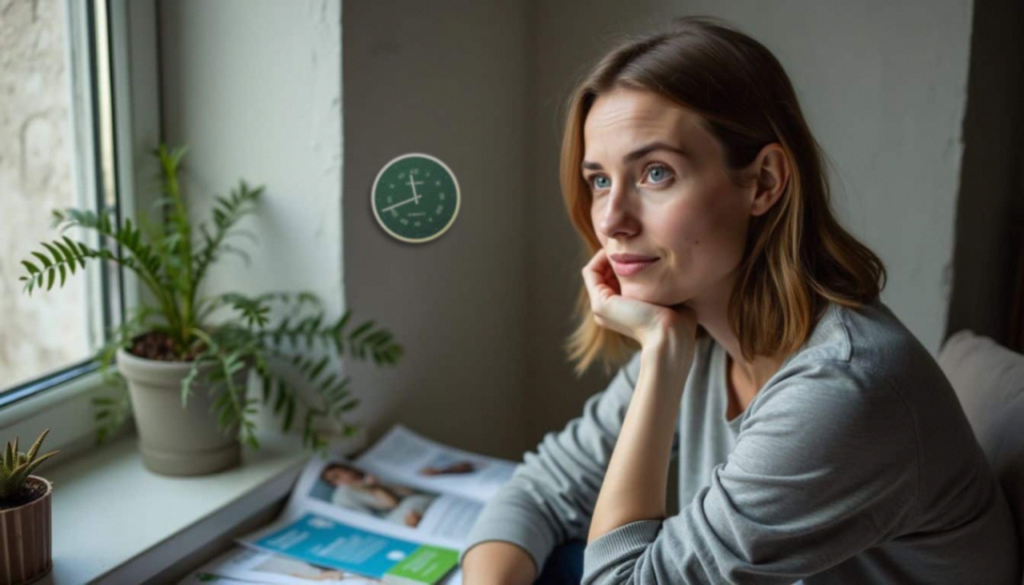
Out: {"hour": 11, "minute": 42}
